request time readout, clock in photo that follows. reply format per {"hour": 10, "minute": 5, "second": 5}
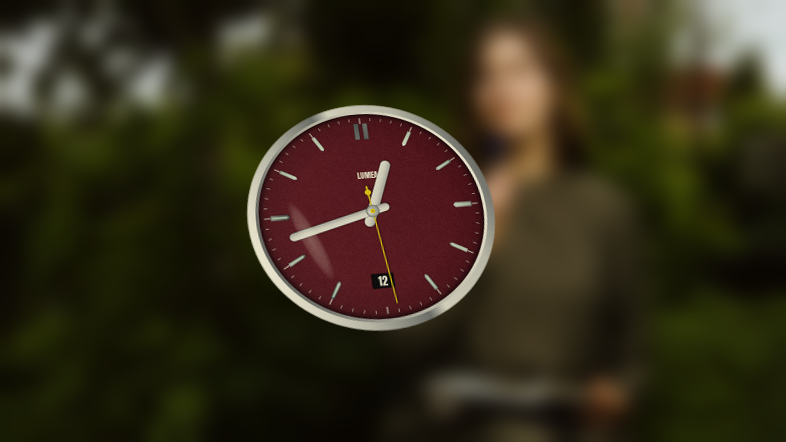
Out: {"hour": 12, "minute": 42, "second": 29}
